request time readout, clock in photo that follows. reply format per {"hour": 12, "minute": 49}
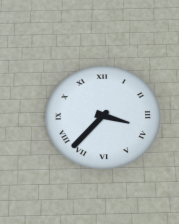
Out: {"hour": 3, "minute": 37}
